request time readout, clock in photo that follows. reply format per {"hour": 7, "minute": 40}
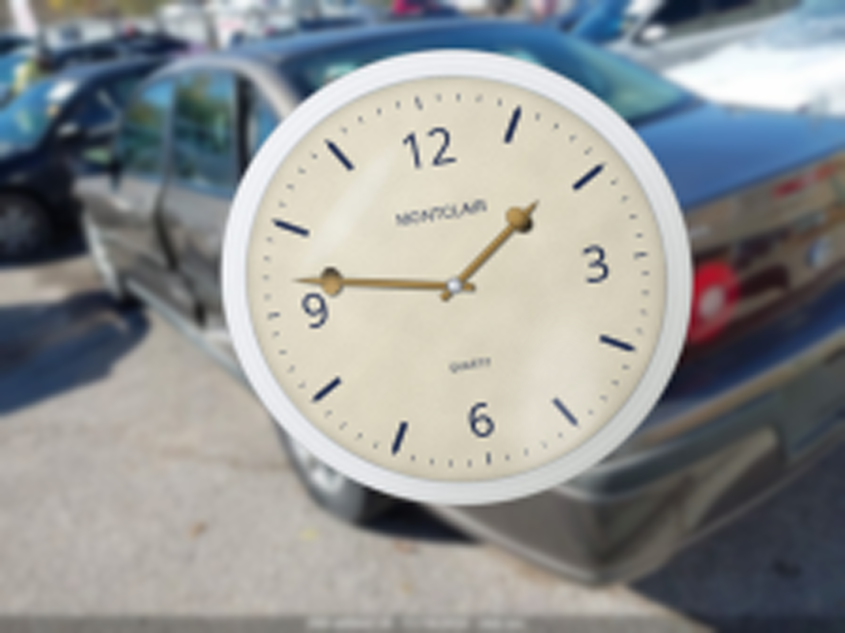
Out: {"hour": 1, "minute": 47}
